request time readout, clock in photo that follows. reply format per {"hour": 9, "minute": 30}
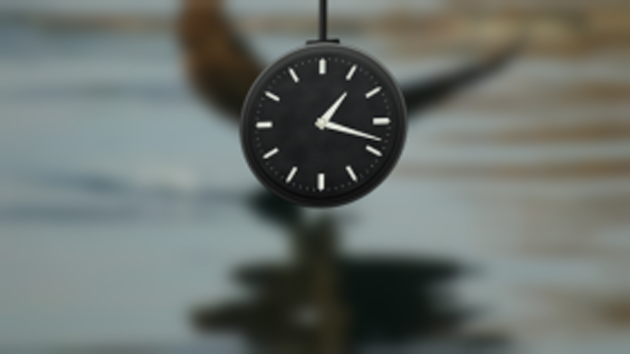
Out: {"hour": 1, "minute": 18}
